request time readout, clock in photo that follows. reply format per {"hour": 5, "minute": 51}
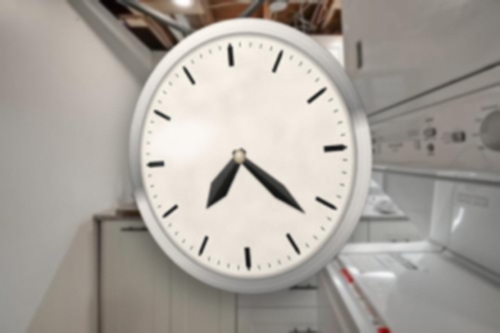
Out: {"hour": 7, "minute": 22}
